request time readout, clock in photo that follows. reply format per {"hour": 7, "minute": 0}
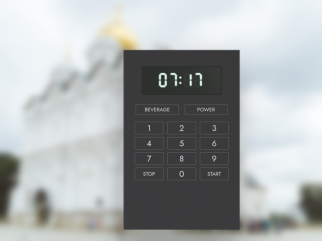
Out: {"hour": 7, "minute": 17}
